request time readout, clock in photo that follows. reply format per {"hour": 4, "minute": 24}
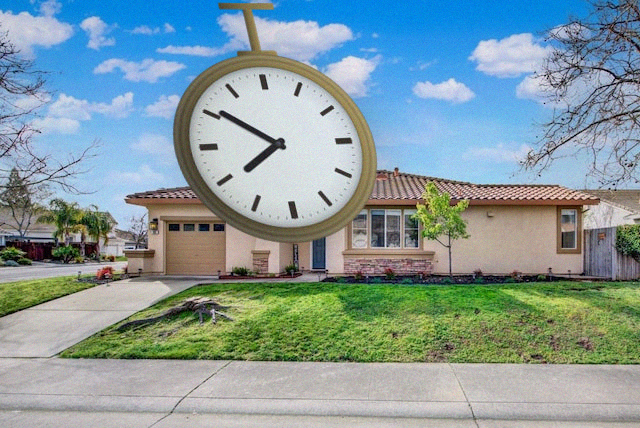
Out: {"hour": 7, "minute": 51}
